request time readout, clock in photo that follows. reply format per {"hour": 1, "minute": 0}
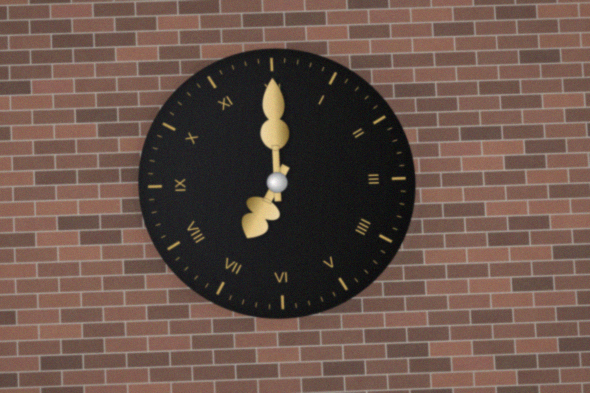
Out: {"hour": 7, "minute": 0}
